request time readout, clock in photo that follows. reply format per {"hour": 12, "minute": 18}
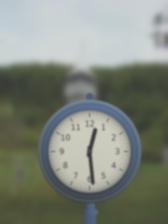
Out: {"hour": 12, "minute": 29}
